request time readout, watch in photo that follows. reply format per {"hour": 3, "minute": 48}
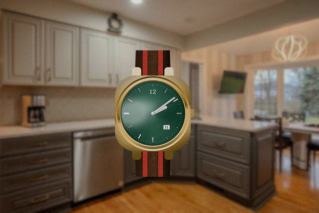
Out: {"hour": 2, "minute": 9}
